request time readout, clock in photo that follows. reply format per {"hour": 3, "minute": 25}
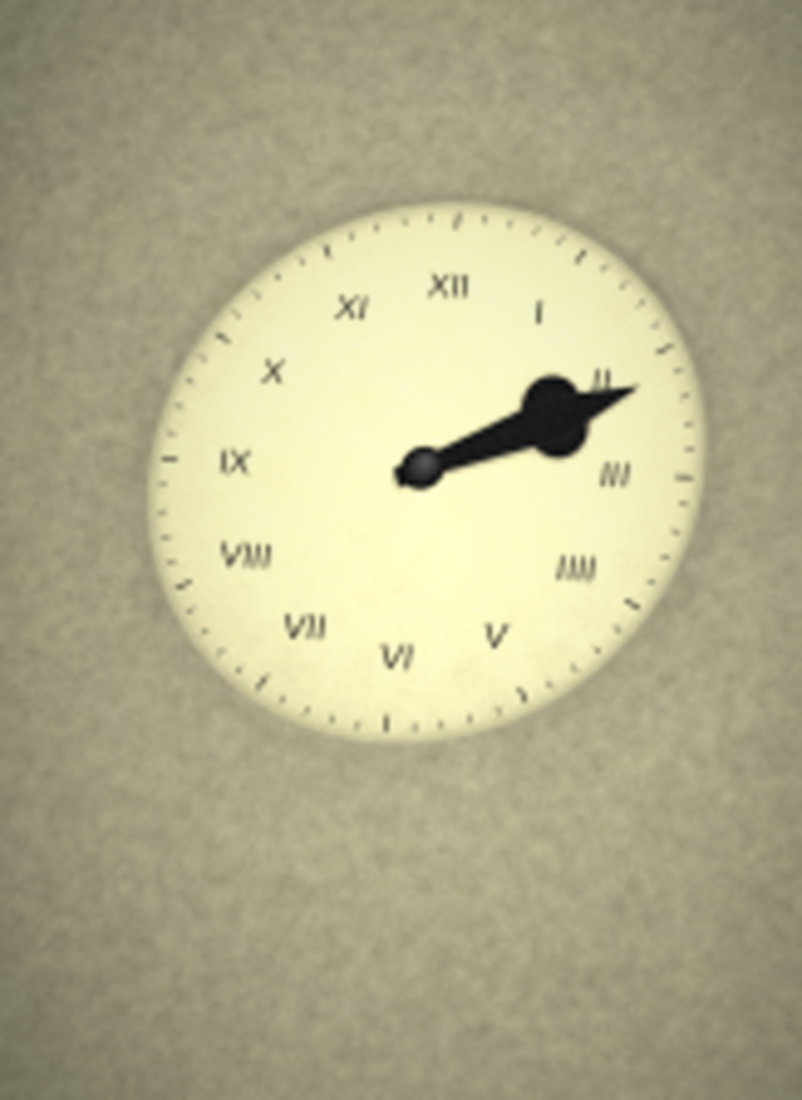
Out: {"hour": 2, "minute": 11}
